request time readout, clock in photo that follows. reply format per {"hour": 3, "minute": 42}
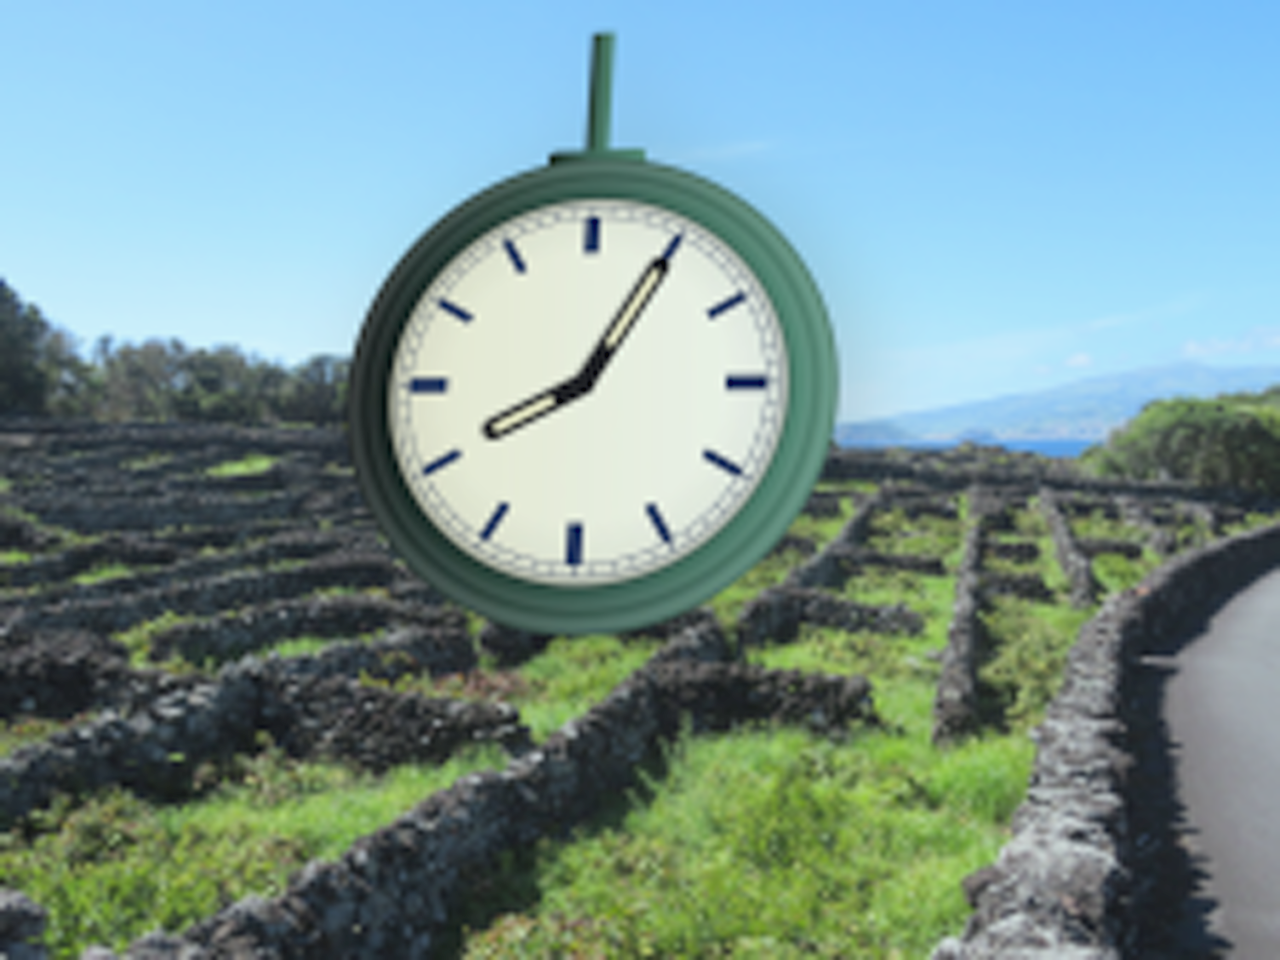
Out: {"hour": 8, "minute": 5}
